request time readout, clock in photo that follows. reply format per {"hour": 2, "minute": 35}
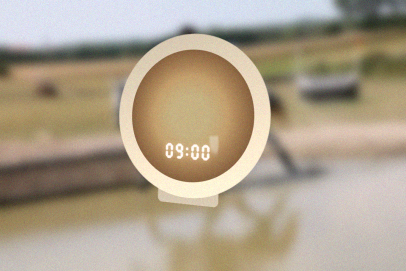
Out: {"hour": 9, "minute": 0}
